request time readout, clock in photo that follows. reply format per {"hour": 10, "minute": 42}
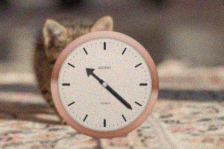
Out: {"hour": 10, "minute": 22}
